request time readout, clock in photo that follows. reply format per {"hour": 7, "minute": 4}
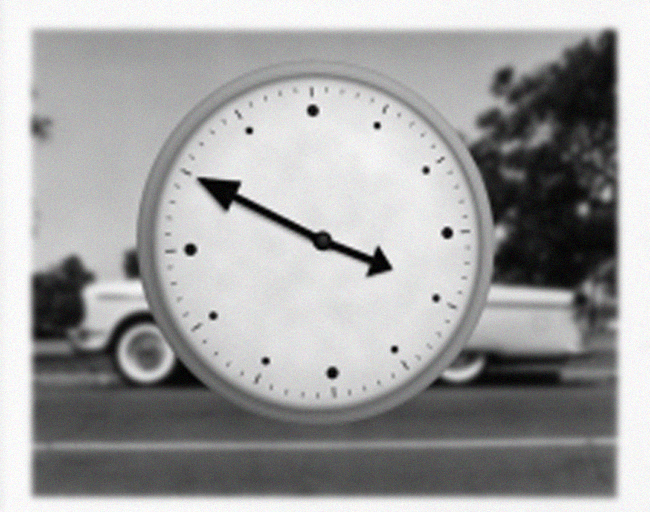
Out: {"hour": 3, "minute": 50}
